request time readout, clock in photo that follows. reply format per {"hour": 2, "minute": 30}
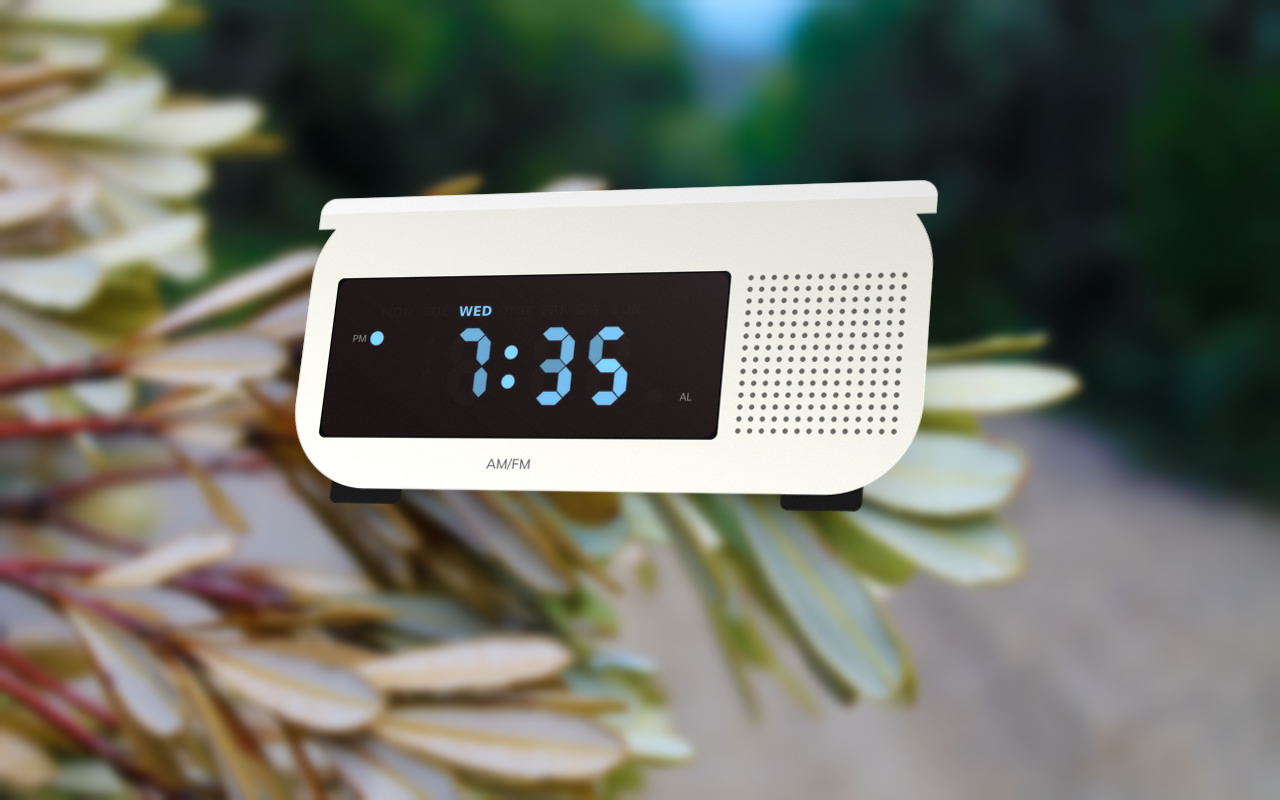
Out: {"hour": 7, "minute": 35}
